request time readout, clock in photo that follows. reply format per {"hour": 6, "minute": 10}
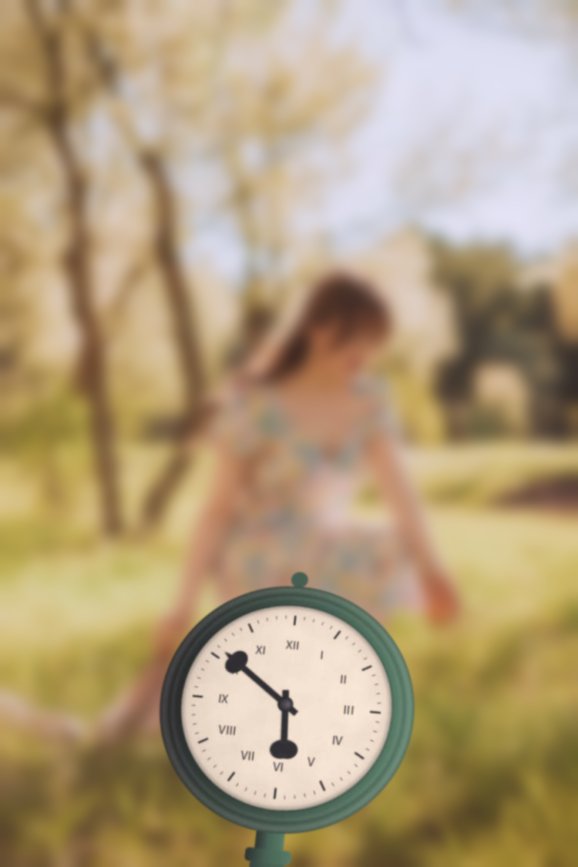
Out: {"hour": 5, "minute": 51}
